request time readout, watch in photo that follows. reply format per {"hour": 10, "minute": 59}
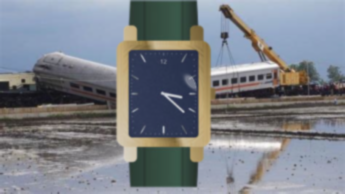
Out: {"hour": 3, "minute": 22}
